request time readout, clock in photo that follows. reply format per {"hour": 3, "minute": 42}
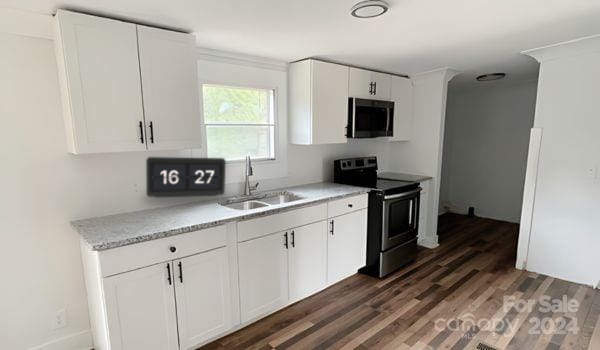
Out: {"hour": 16, "minute": 27}
